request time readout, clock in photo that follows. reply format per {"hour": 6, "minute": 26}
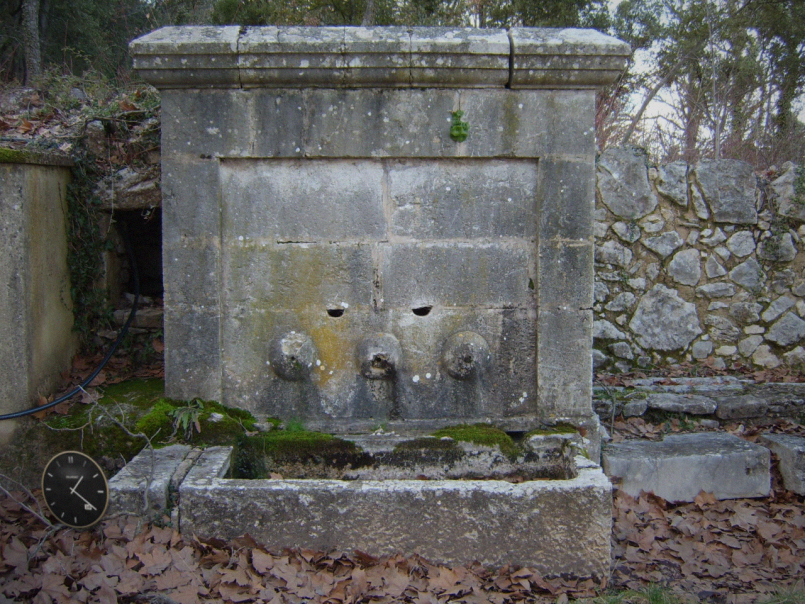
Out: {"hour": 1, "minute": 21}
